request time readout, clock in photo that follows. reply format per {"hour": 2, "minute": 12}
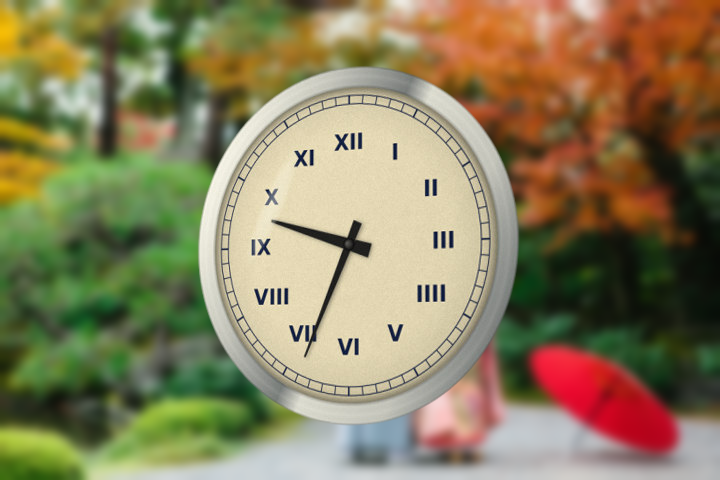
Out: {"hour": 9, "minute": 34}
